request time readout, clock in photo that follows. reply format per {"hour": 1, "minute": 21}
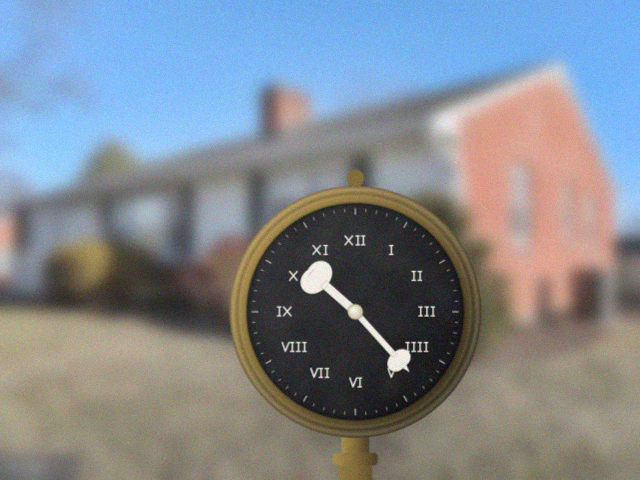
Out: {"hour": 10, "minute": 23}
